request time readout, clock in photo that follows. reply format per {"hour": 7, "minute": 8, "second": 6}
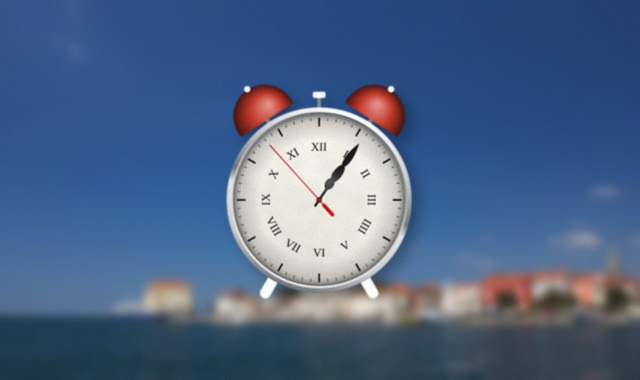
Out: {"hour": 1, "minute": 5, "second": 53}
